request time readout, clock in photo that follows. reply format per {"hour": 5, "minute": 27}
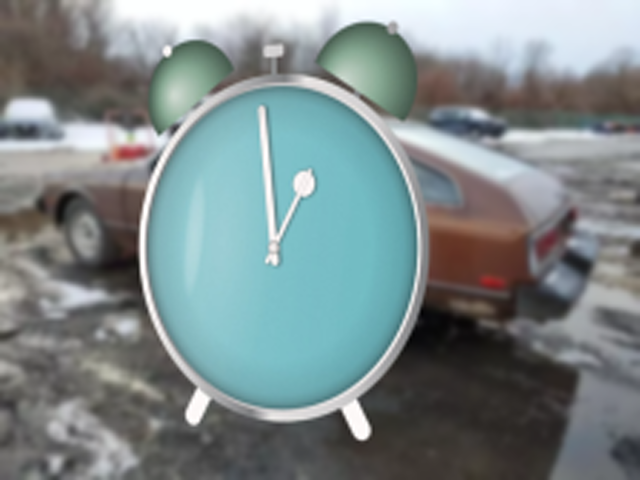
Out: {"hour": 12, "minute": 59}
